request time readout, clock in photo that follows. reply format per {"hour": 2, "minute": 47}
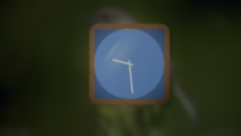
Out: {"hour": 9, "minute": 29}
